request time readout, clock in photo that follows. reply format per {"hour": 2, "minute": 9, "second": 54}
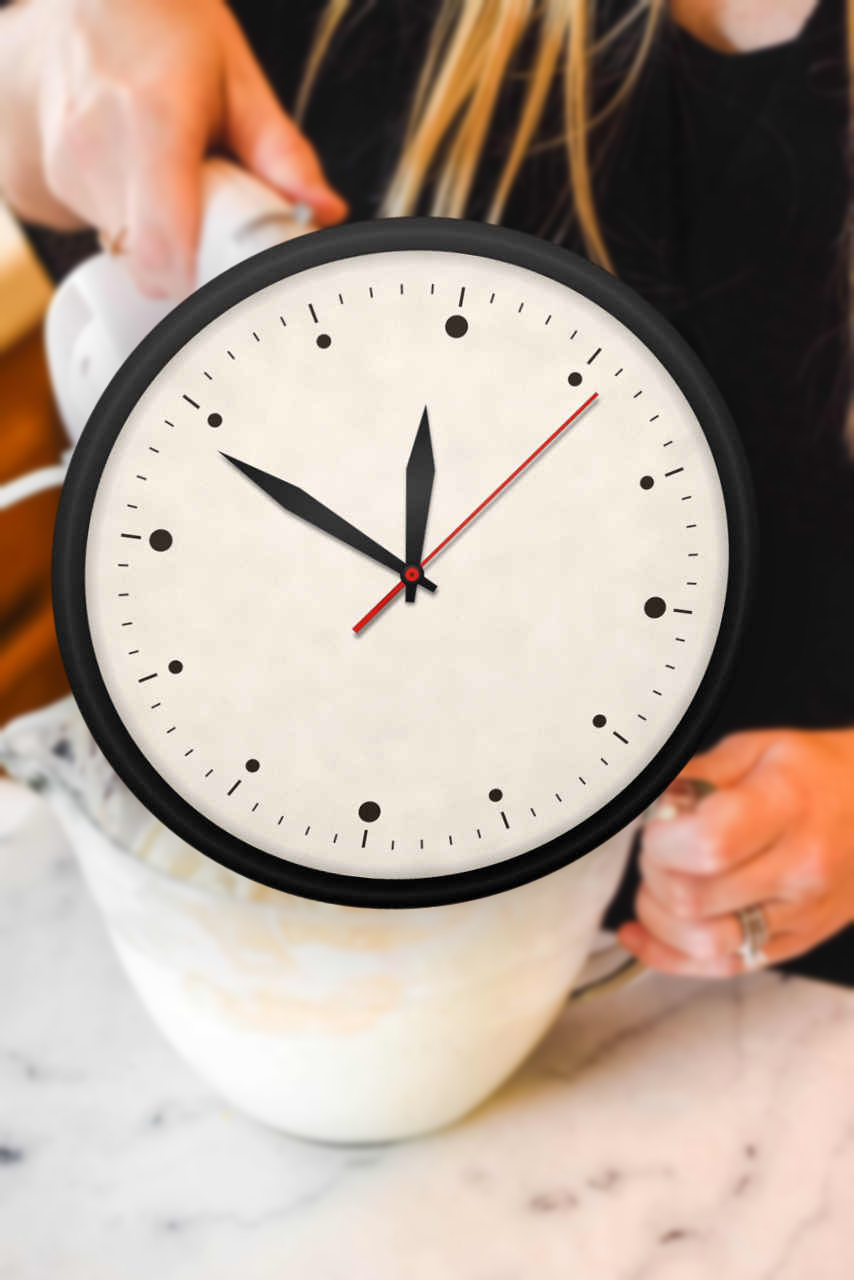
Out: {"hour": 11, "minute": 49, "second": 6}
